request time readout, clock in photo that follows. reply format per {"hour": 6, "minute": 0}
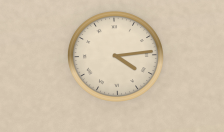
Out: {"hour": 4, "minute": 14}
